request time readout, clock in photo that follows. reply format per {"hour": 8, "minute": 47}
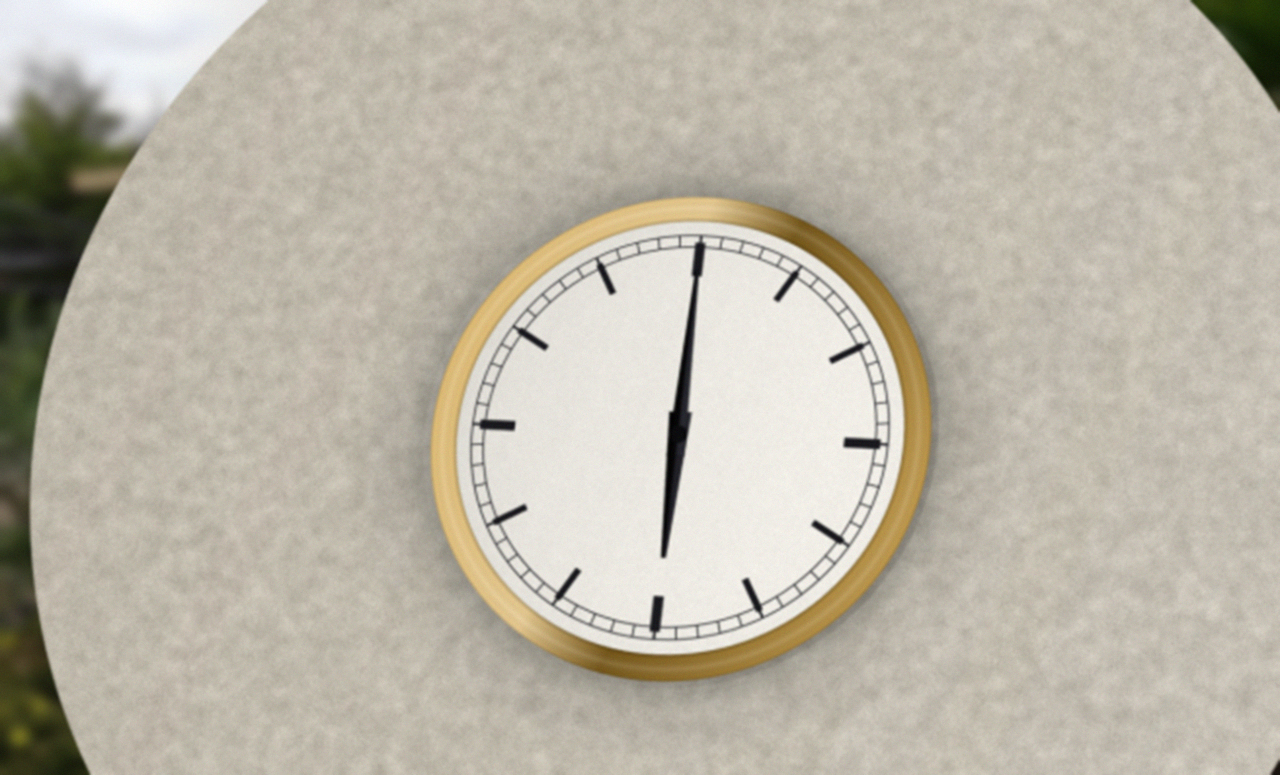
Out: {"hour": 6, "minute": 0}
